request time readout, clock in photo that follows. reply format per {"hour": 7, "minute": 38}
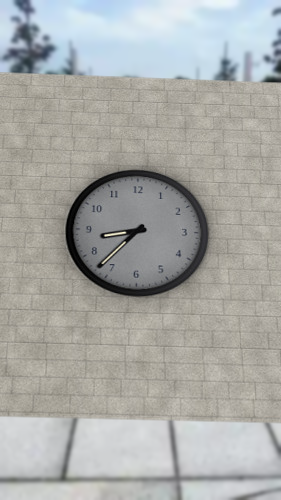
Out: {"hour": 8, "minute": 37}
